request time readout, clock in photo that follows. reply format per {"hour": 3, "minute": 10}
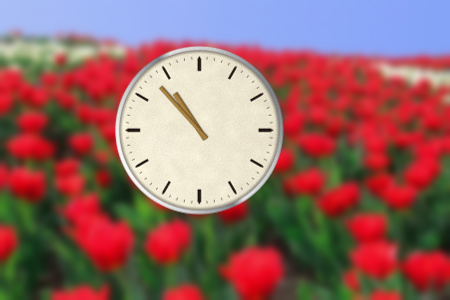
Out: {"hour": 10, "minute": 53}
